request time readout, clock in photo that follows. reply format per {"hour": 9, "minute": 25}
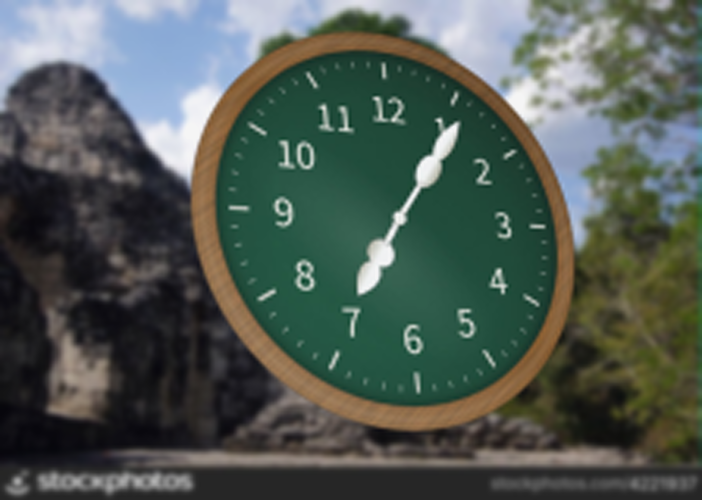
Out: {"hour": 7, "minute": 6}
